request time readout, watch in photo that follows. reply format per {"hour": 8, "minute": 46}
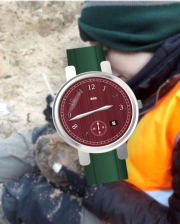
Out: {"hour": 2, "minute": 43}
